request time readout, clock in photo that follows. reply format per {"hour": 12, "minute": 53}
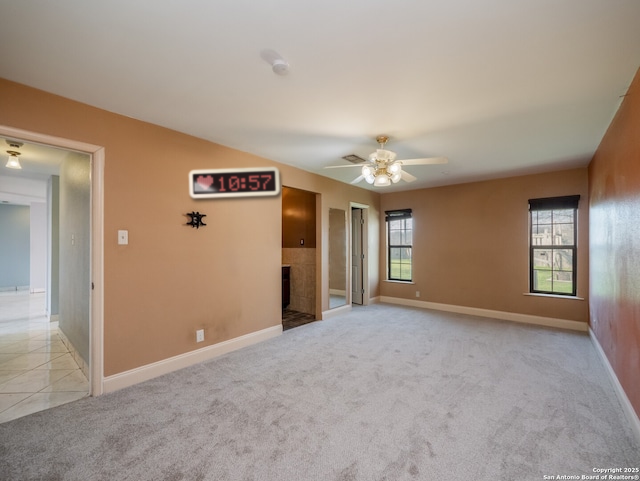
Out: {"hour": 10, "minute": 57}
